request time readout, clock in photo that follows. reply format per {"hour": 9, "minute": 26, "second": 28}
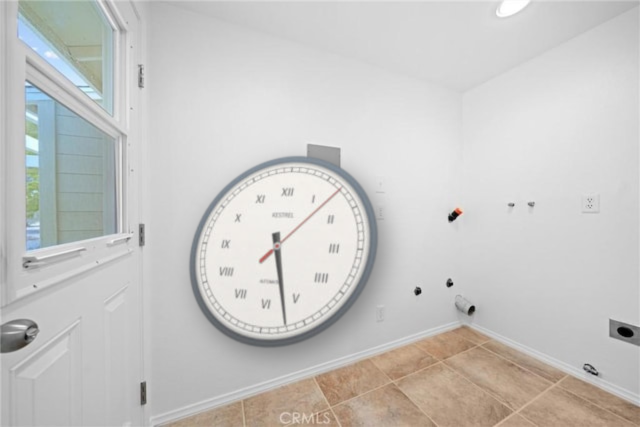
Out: {"hour": 5, "minute": 27, "second": 7}
